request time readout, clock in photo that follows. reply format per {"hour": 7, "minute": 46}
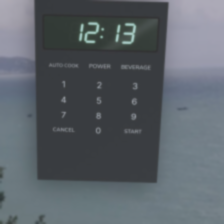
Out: {"hour": 12, "minute": 13}
